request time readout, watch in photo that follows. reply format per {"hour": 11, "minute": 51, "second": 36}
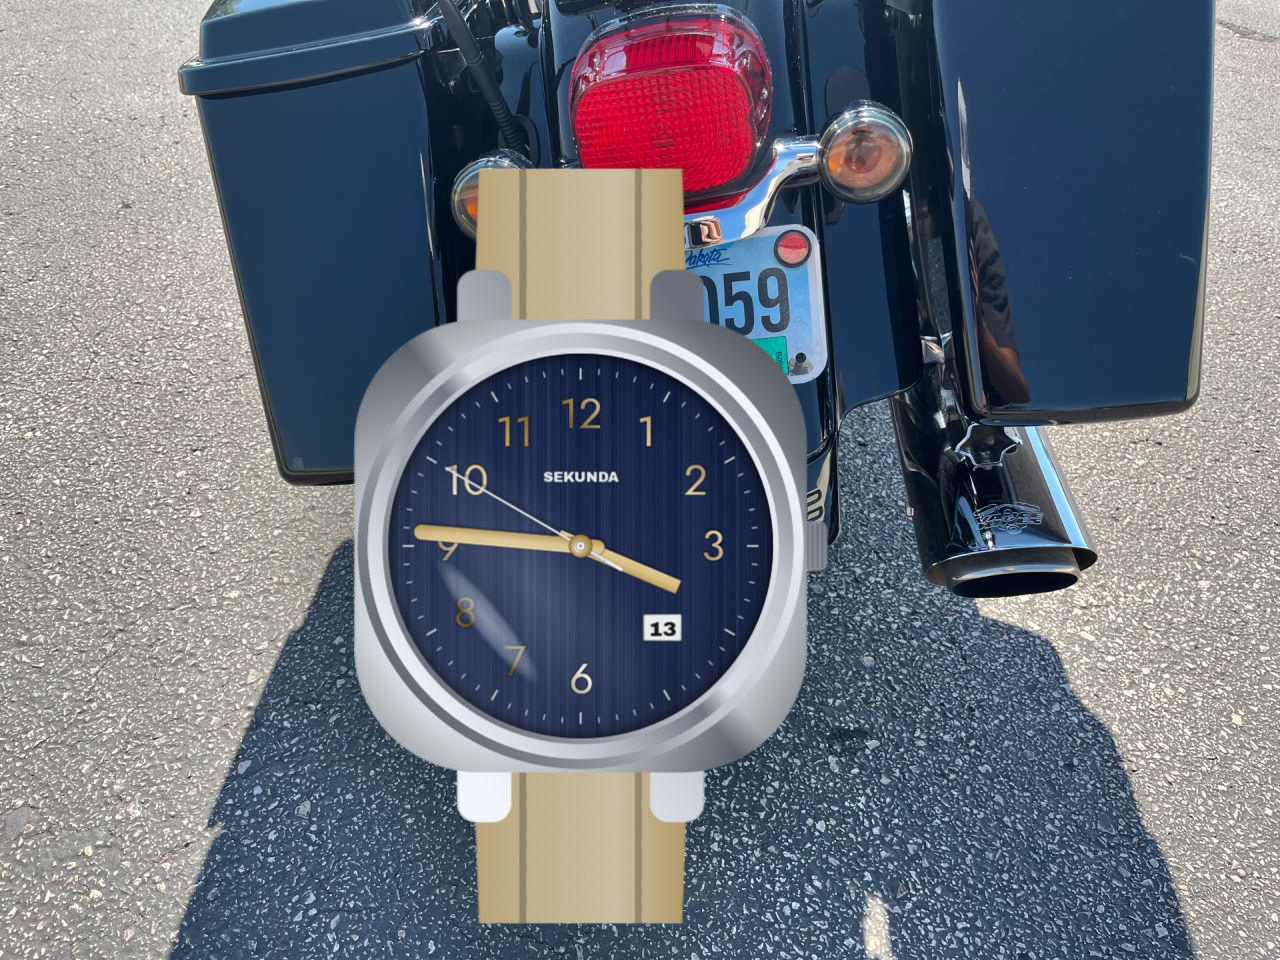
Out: {"hour": 3, "minute": 45, "second": 50}
